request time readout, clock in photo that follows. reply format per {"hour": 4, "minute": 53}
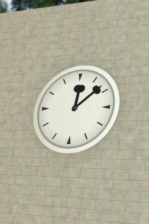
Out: {"hour": 12, "minute": 8}
